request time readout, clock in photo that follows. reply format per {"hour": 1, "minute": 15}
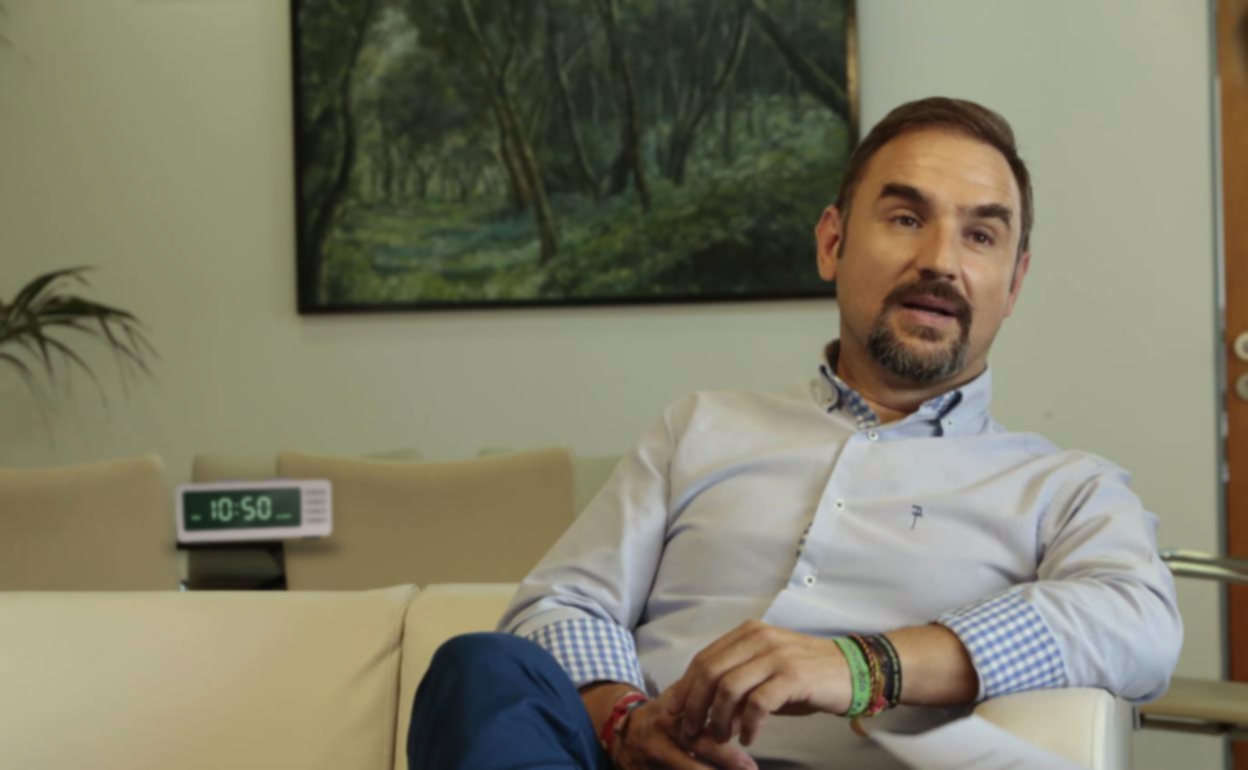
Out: {"hour": 10, "minute": 50}
